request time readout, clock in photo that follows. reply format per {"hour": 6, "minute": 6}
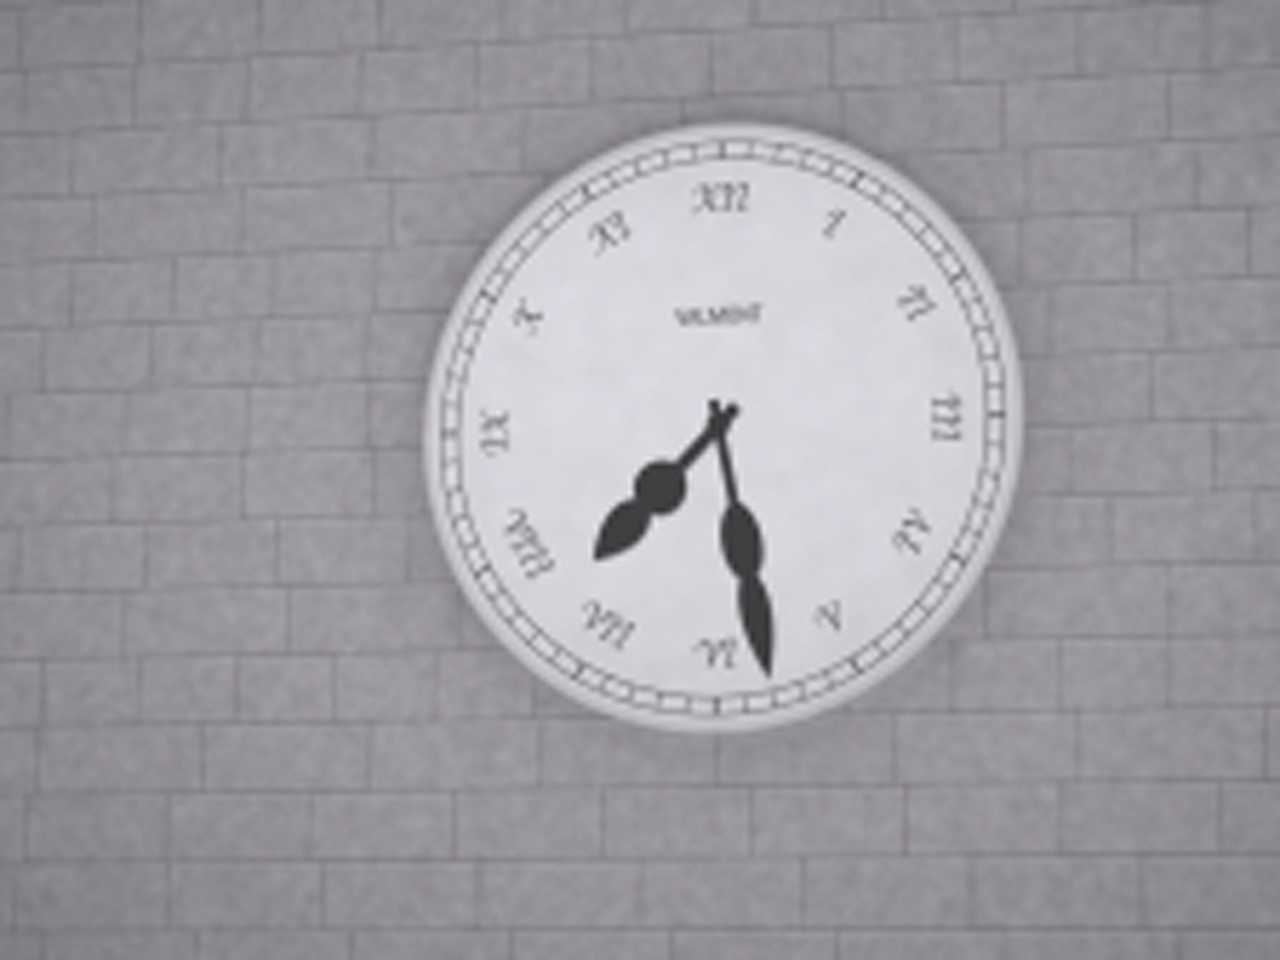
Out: {"hour": 7, "minute": 28}
